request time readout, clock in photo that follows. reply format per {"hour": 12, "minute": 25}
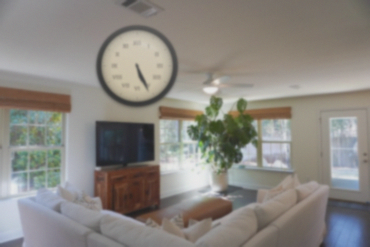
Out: {"hour": 5, "minute": 26}
